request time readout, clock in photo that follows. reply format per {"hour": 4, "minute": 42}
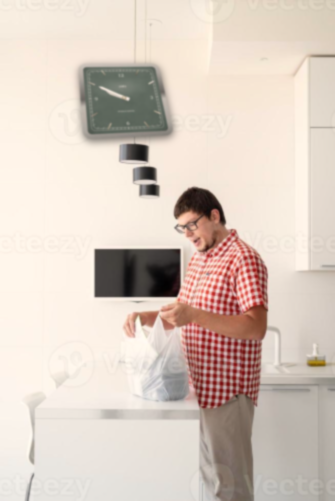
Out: {"hour": 9, "minute": 50}
